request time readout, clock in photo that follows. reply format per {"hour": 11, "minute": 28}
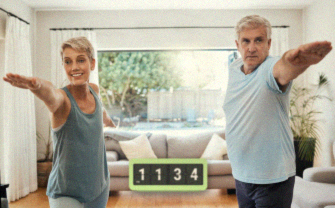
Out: {"hour": 11, "minute": 34}
